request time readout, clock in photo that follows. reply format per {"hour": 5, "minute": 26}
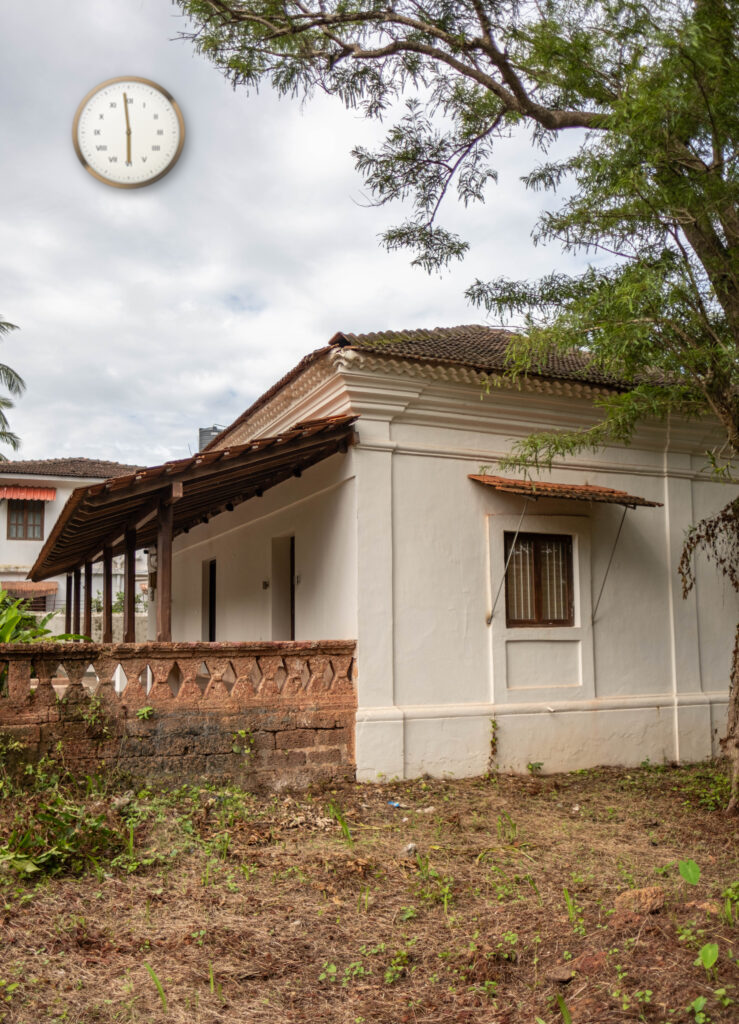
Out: {"hour": 5, "minute": 59}
